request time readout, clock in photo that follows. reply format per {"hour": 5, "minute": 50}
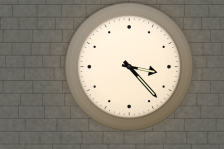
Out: {"hour": 3, "minute": 23}
